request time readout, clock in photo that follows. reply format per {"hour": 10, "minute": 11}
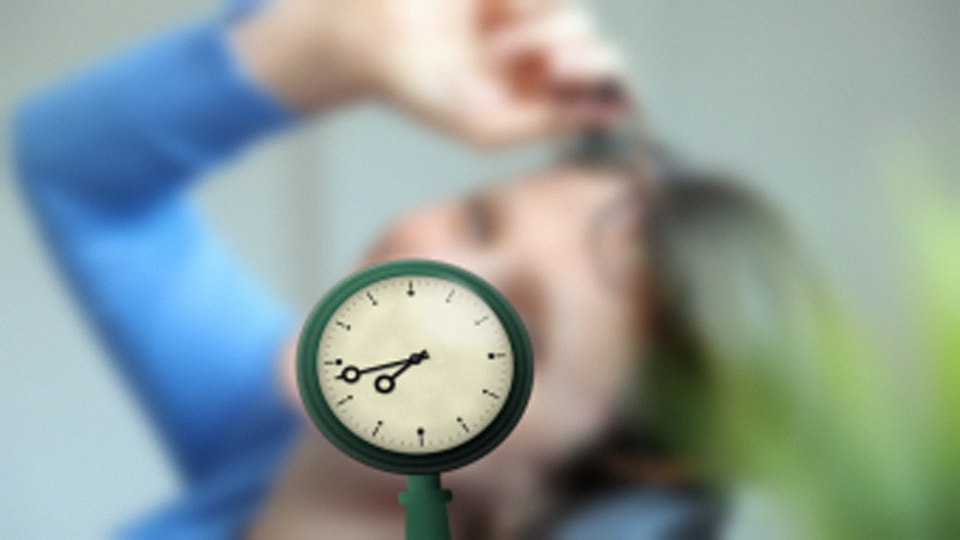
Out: {"hour": 7, "minute": 43}
